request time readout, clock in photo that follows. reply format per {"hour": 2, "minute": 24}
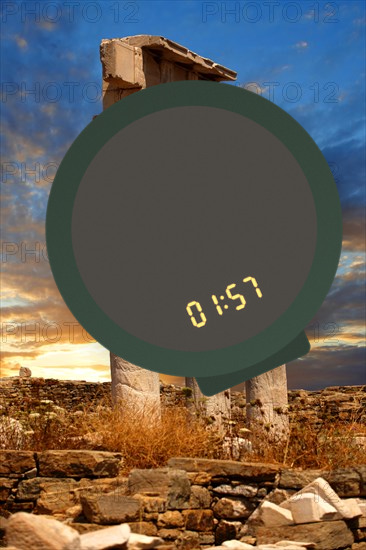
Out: {"hour": 1, "minute": 57}
